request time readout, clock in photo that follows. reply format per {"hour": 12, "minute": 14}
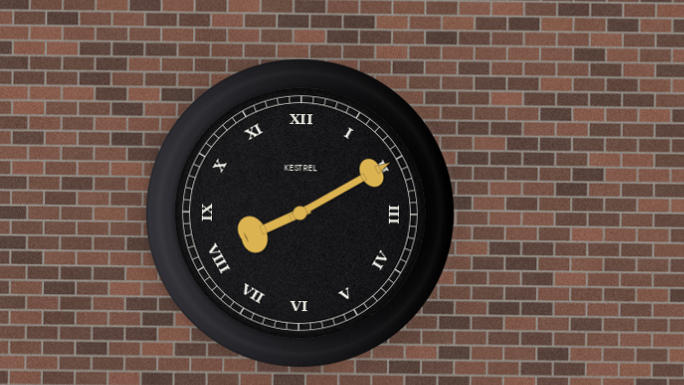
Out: {"hour": 8, "minute": 10}
